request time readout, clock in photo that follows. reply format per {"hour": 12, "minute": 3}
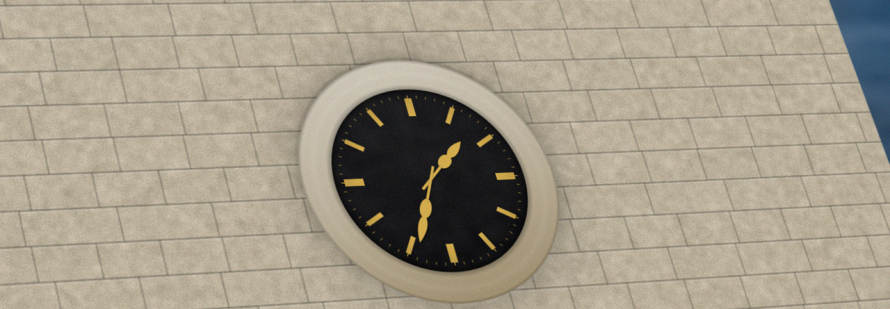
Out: {"hour": 1, "minute": 34}
